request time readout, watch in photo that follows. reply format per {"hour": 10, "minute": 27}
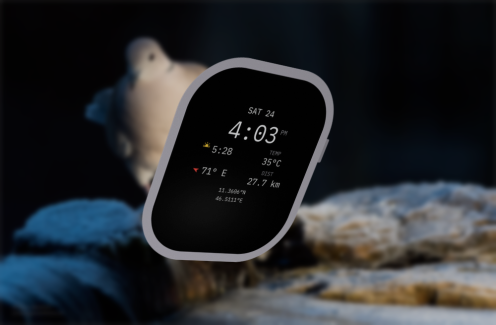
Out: {"hour": 4, "minute": 3}
